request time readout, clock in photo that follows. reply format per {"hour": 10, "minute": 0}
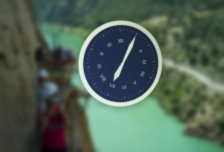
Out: {"hour": 7, "minute": 5}
